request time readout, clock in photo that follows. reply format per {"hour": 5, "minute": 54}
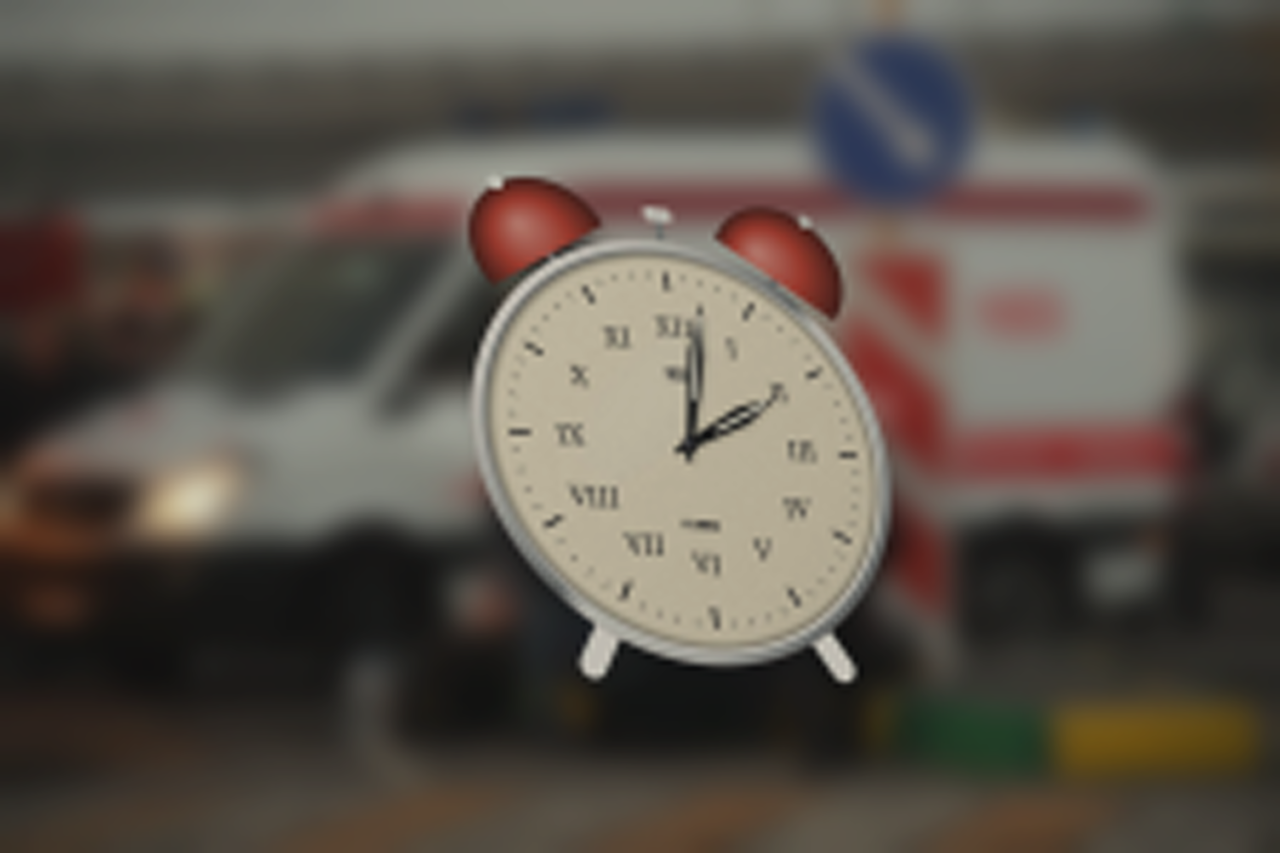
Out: {"hour": 2, "minute": 2}
